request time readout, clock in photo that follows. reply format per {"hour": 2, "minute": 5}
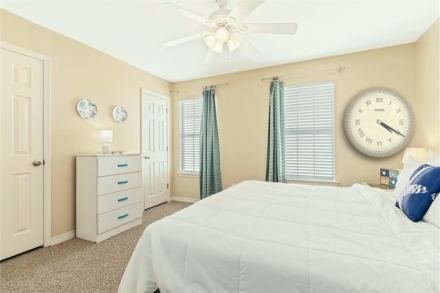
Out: {"hour": 4, "minute": 20}
